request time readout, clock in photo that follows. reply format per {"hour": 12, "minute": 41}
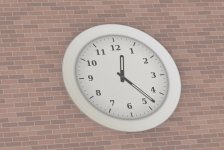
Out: {"hour": 12, "minute": 23}
